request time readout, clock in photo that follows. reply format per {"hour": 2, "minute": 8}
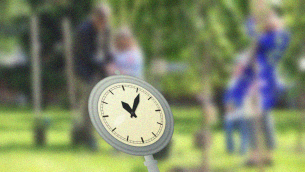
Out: {"hour": 11, "minute": 6}
